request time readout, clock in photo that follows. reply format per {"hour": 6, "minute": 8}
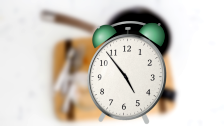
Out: {"hour": 4, "minute": 53}
